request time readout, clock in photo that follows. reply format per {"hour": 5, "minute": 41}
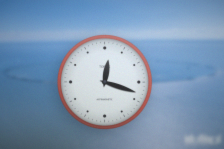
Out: {"hour": 12, "minute": 18}
